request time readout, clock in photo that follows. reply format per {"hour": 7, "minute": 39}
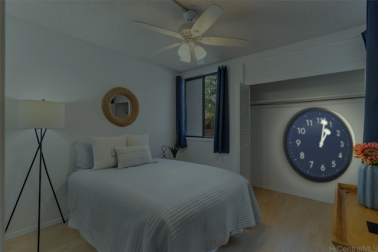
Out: {"hour": 1, "minute": 2}
